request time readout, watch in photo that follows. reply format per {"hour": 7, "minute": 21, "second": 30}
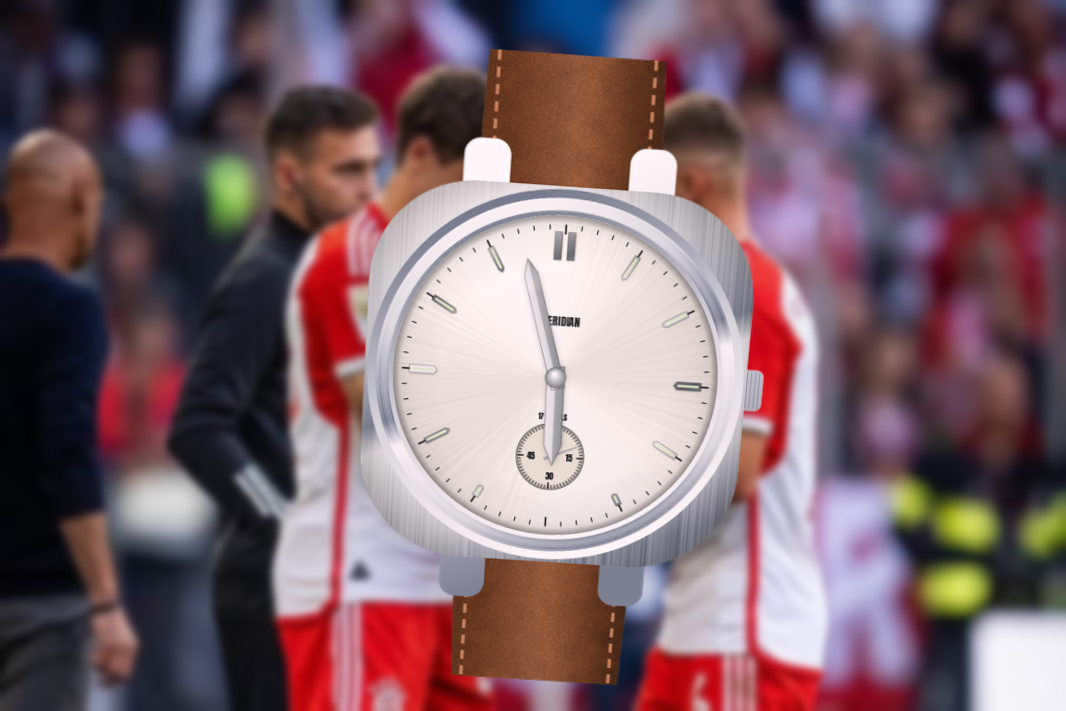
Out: {"hour": 5, "minute": 57, "second": 11}
